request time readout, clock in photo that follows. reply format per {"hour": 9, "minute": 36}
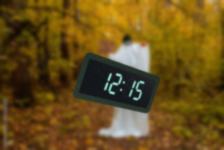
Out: {"hour": 12, "minute": 15}
